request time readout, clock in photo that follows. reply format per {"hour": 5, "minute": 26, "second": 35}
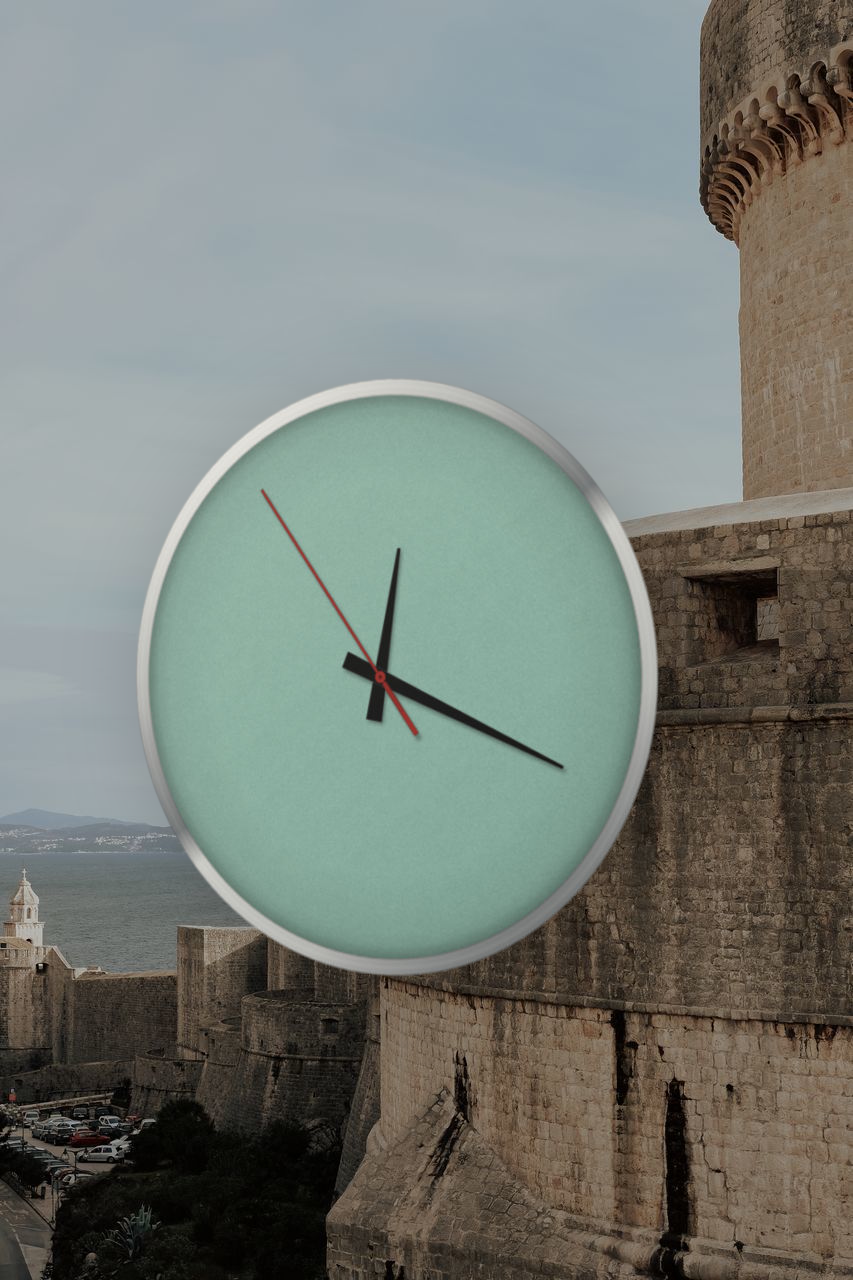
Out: {"hour": 12, "minute": 18, "second": 54}
